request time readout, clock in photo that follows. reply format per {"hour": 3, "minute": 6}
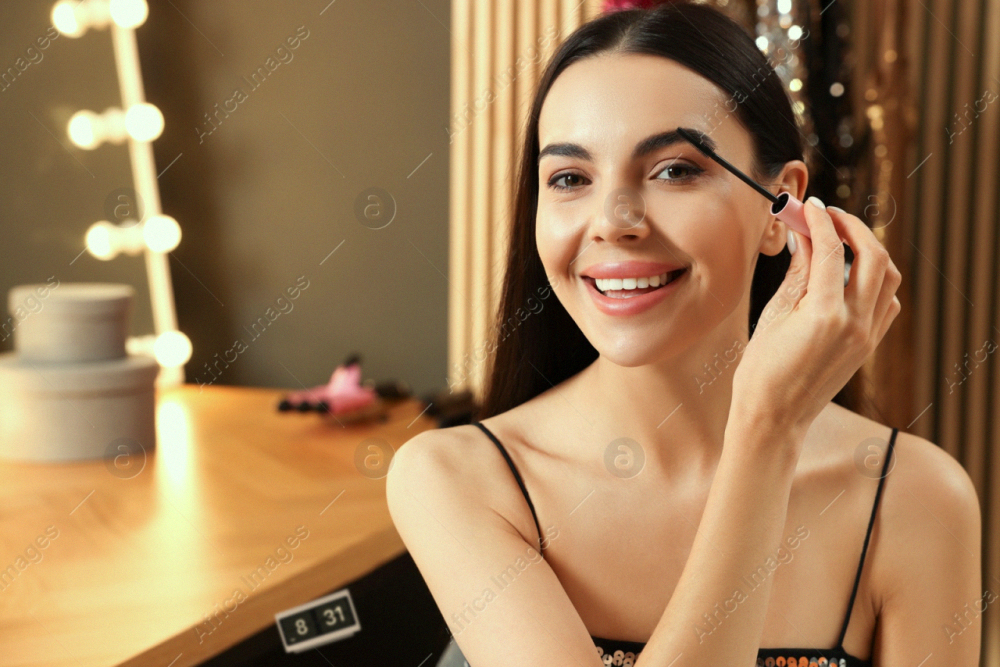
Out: {"hour": 8, "minute": 31}
